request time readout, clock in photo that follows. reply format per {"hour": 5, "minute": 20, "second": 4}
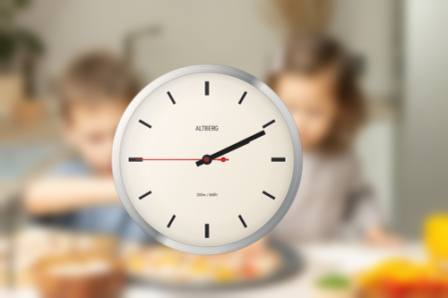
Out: {"hour": 2, "minute": 10, "second": 45}
